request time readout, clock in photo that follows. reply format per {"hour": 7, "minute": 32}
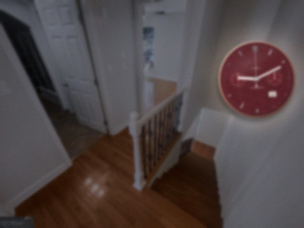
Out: {"hour": 9, "minute": 11}
